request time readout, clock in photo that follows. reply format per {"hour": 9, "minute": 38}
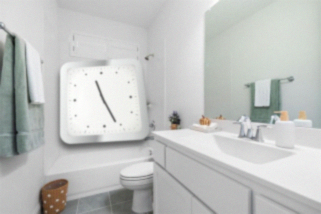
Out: {"hour": 11, "minute": 26}
